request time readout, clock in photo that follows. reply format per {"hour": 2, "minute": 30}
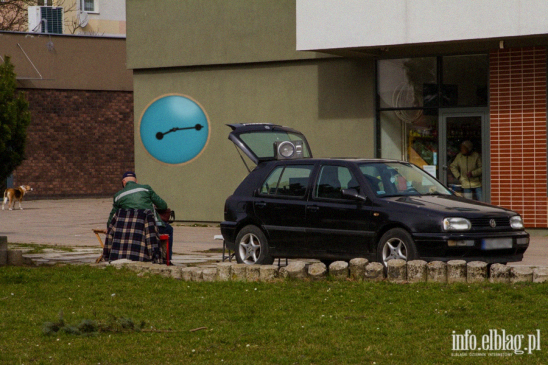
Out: {"hour": 8, "minute": 14}
